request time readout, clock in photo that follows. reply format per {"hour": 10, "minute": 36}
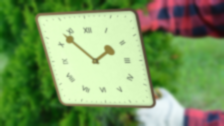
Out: {"hour": 1, "minute": 53}
